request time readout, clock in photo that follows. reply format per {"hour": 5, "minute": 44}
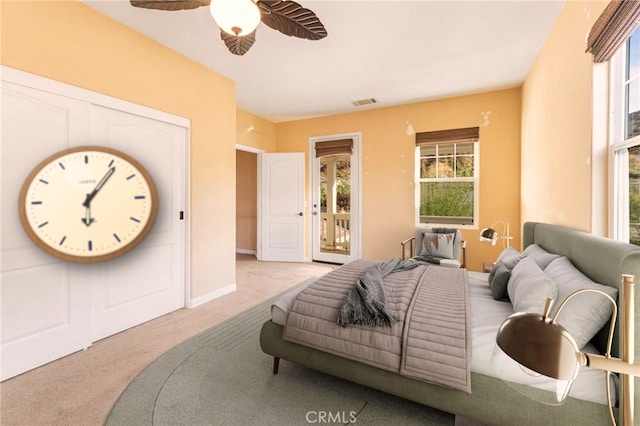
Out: {"hour": 6, "minute": 6}
